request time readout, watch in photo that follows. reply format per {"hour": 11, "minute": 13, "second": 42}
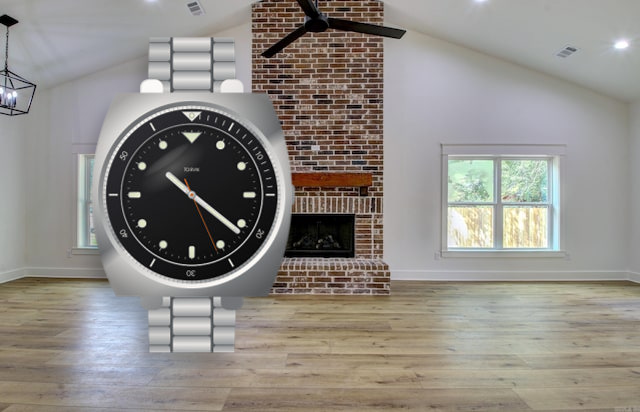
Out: {"hour": 10, "minute": 21, "second": 26}
